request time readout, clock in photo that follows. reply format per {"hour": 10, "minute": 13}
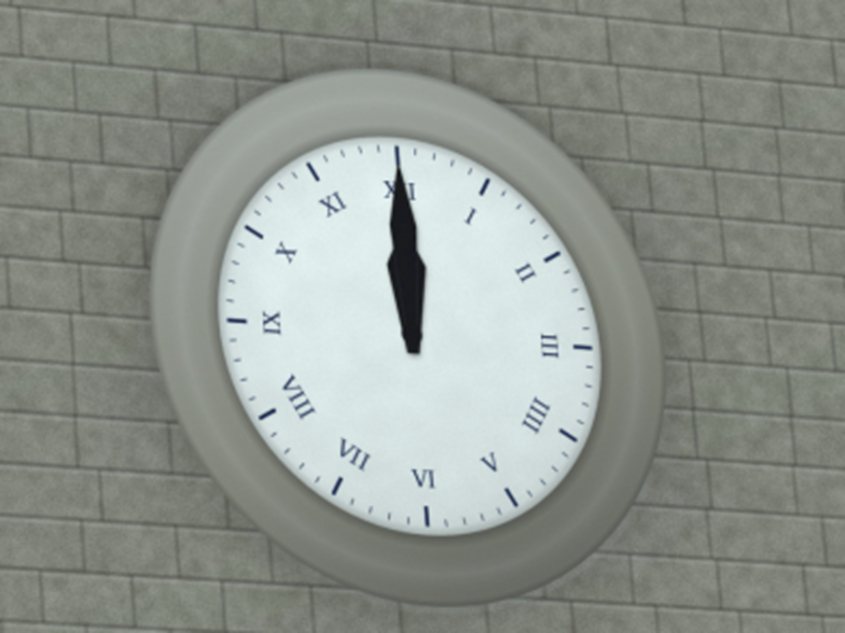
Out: {"hour": 12, "minute": 0}
